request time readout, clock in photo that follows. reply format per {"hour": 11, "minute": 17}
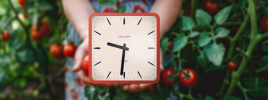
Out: {"hour": 9, "minute": 31}
